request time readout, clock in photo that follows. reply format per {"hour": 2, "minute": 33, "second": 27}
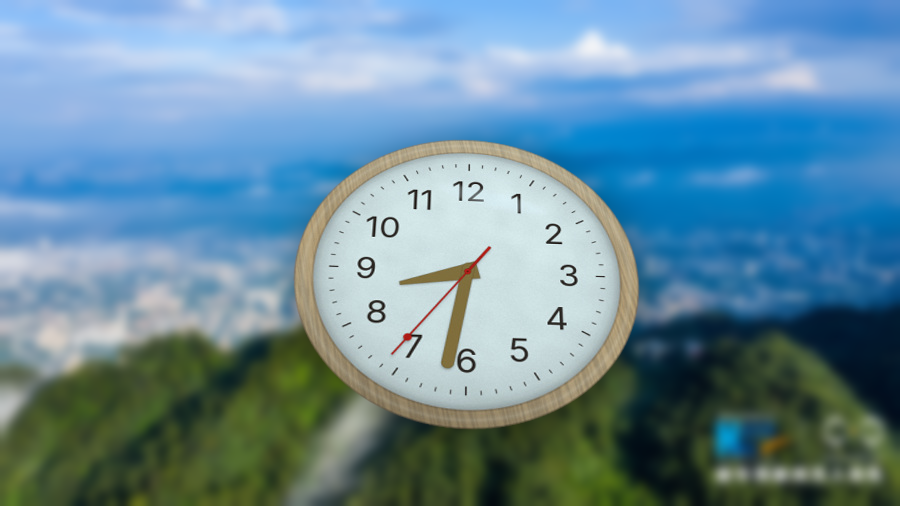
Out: {"hour": 8, "minute": 31, "second": 36}
